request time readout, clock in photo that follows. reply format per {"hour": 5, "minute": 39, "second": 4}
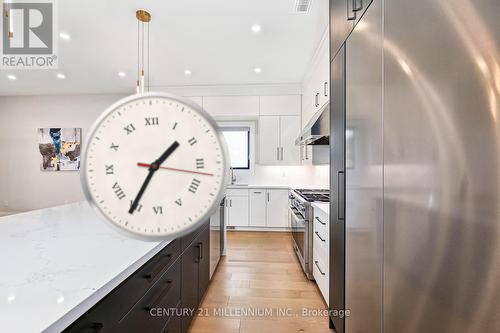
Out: {"hour": 1, "minute": 35, "second": 17}
